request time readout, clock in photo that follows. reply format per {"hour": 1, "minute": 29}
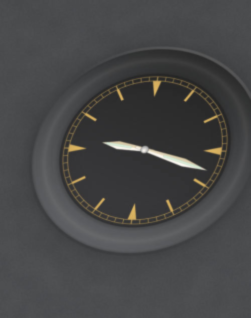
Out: {"hour": 9, "minute": 18}
